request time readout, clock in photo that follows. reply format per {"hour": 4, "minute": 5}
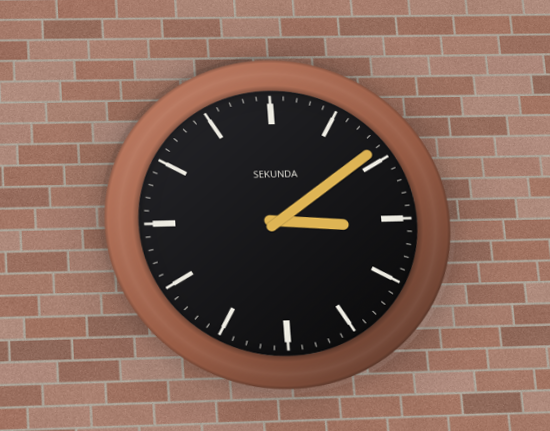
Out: {"hour": 3, "minute": 9}
